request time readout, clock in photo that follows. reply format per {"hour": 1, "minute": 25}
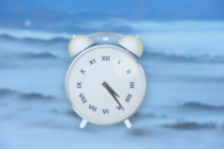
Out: {"hour": 4, "minute": 24}
